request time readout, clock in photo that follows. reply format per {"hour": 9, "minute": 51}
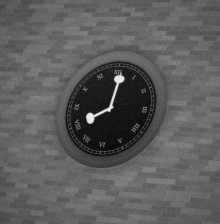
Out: {"hour": 8, "minute": 1}
